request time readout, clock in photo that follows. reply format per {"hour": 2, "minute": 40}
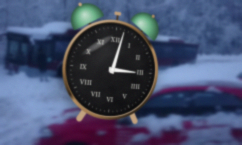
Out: {"hour": 3, "minute": 2}
